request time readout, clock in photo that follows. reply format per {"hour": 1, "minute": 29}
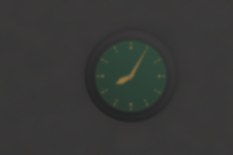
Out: {"hour": 8, "minute": 5}
